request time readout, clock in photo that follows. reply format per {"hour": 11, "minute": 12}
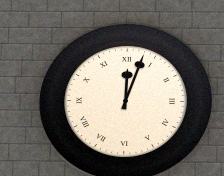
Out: {"hour": 12, "minute": 3}
